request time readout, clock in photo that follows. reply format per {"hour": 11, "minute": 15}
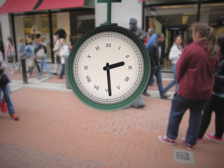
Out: {"hour": 2, "minute": 29}
